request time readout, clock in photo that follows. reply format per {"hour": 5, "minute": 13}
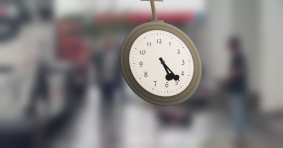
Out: {"hour": 5, "minute": 24}
